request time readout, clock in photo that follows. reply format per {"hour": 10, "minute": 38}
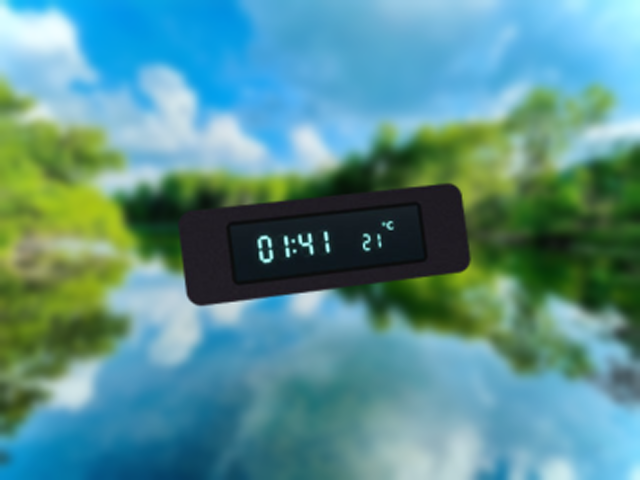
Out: {"hour": 1, "minute": 41}
